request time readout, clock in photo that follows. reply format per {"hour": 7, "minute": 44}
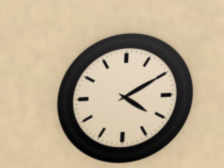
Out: {"hour": 4, "minute": 10}
